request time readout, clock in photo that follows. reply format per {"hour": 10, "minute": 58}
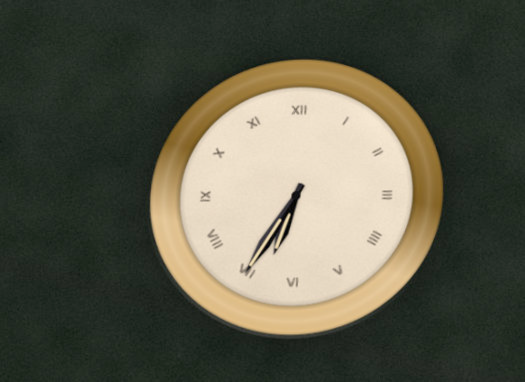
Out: {"hour": 6, "minute": 35}
